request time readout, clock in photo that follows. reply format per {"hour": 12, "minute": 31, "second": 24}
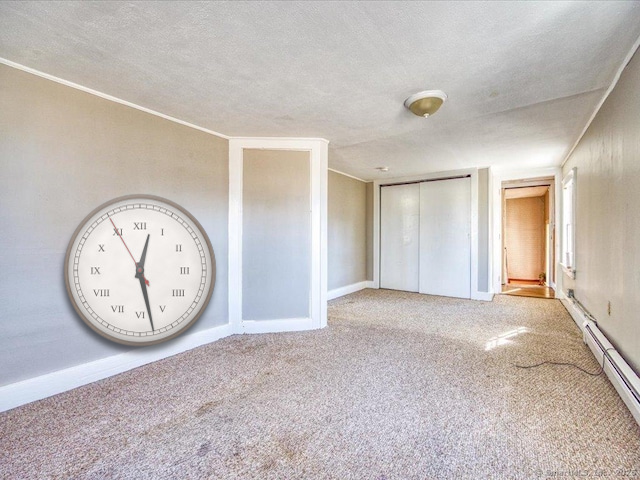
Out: {"hour": 12, "minute": 27, "second": 55}
